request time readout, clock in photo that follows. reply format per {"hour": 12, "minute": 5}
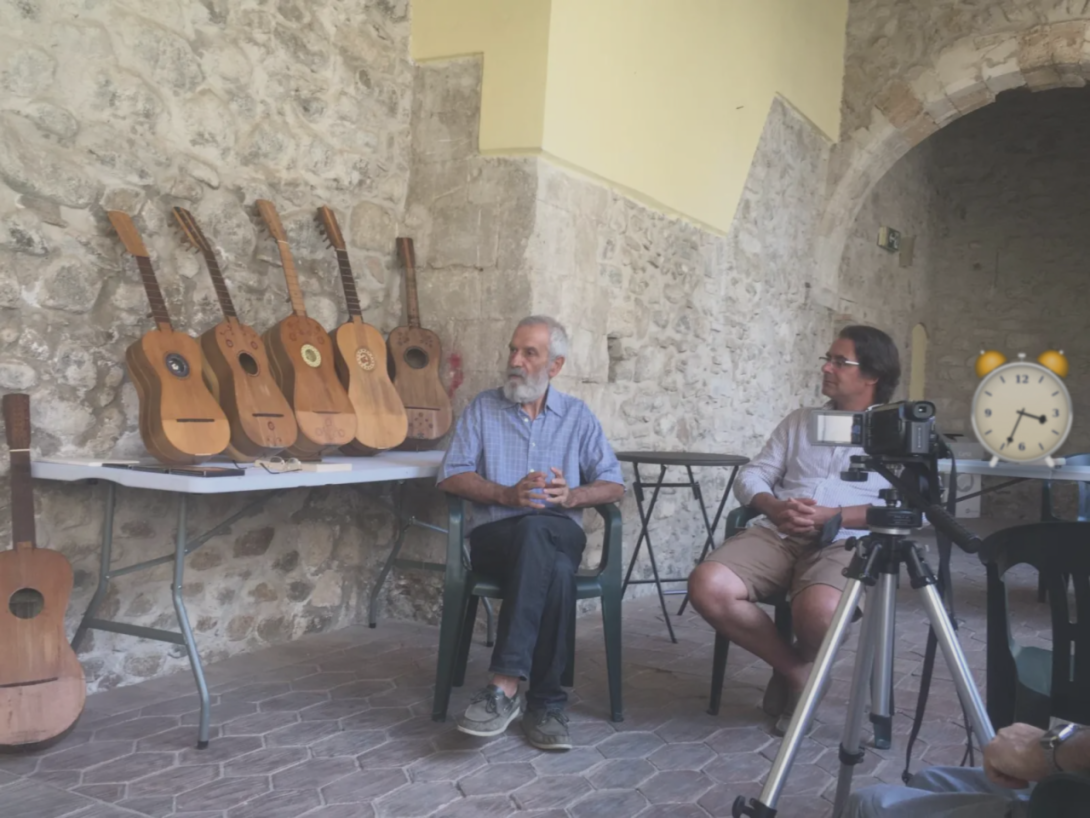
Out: {"hour": 3, "minute": 34}
